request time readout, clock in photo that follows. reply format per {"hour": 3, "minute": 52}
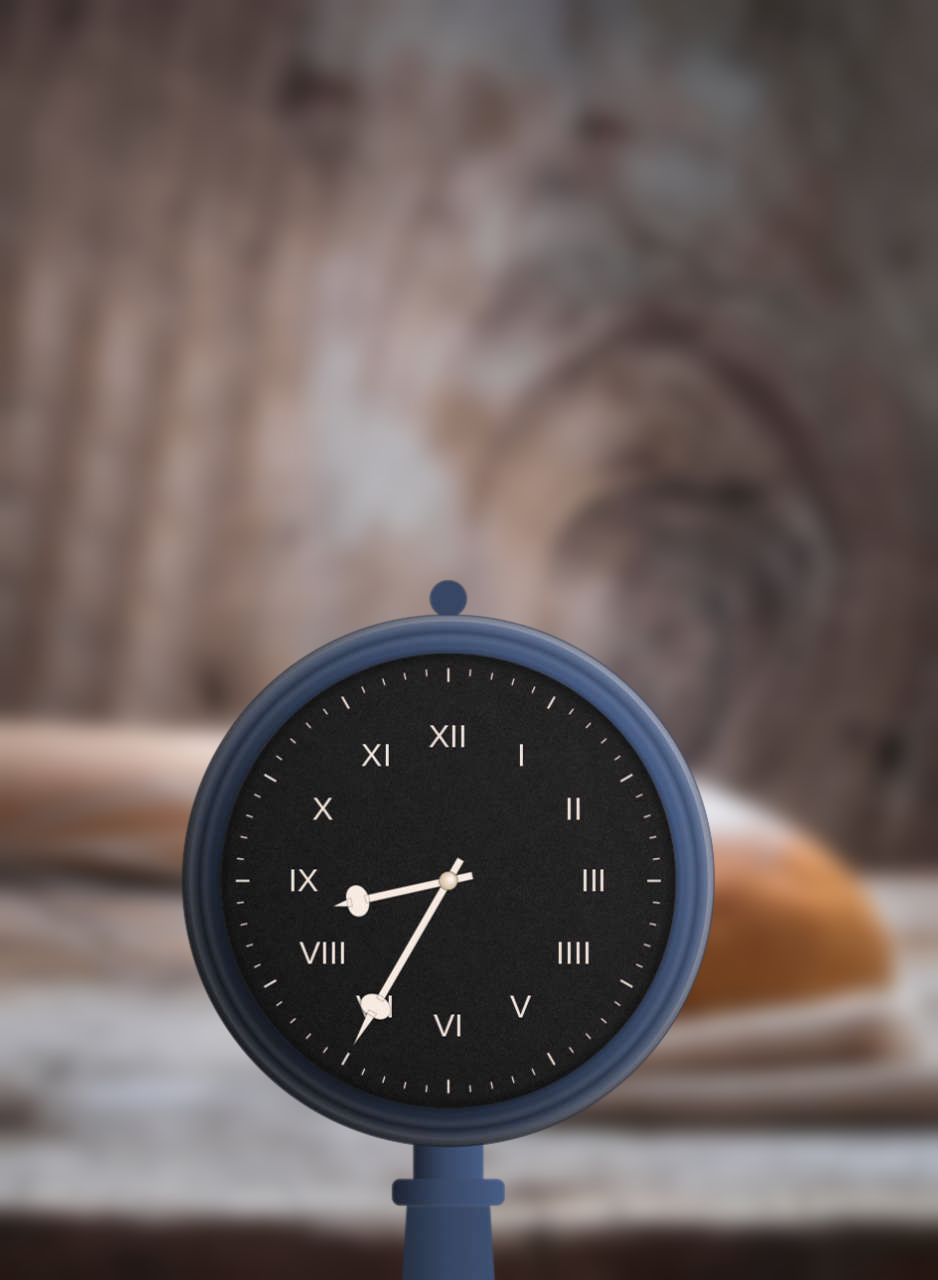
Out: {"hour": 8, "minute": 35}
